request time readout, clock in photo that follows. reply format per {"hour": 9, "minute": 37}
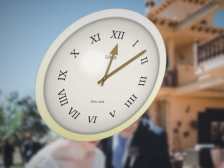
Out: {"hour": 12, "minute": 8}
